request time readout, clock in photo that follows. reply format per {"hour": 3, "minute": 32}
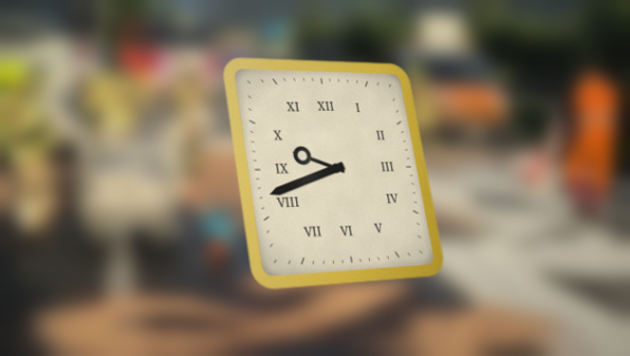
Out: {"hour": 9, "minute": 42}
